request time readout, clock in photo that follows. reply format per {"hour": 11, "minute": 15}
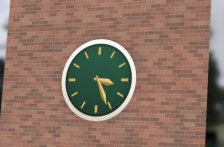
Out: {"hour": 3, "minute": 26}
